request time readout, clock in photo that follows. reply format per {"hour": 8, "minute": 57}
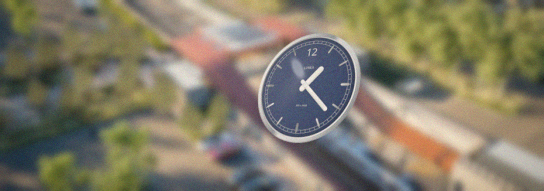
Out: {"hour": 1, "minute": 22}
